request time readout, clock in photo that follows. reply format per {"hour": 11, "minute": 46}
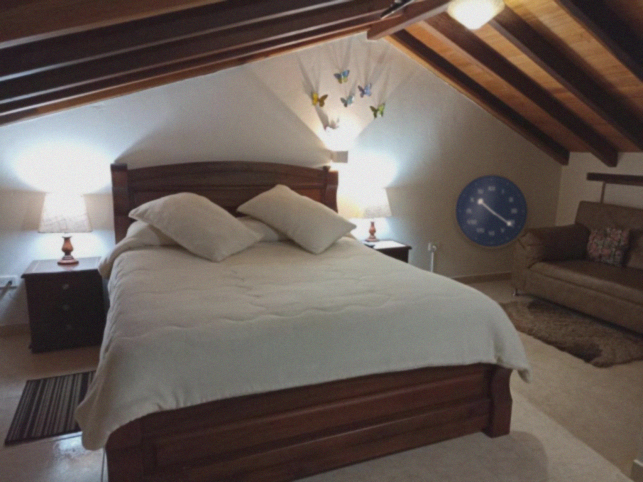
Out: {"hour": 10, "minute": 21}
